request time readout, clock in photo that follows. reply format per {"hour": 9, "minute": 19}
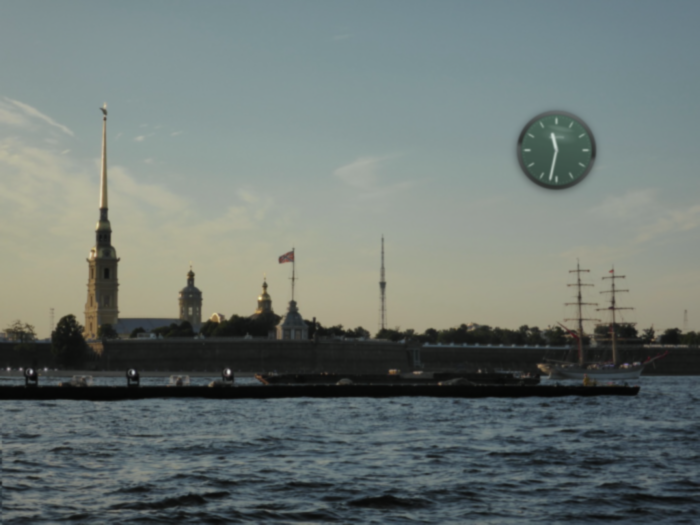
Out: {"hour": 11, "minute": 32}
